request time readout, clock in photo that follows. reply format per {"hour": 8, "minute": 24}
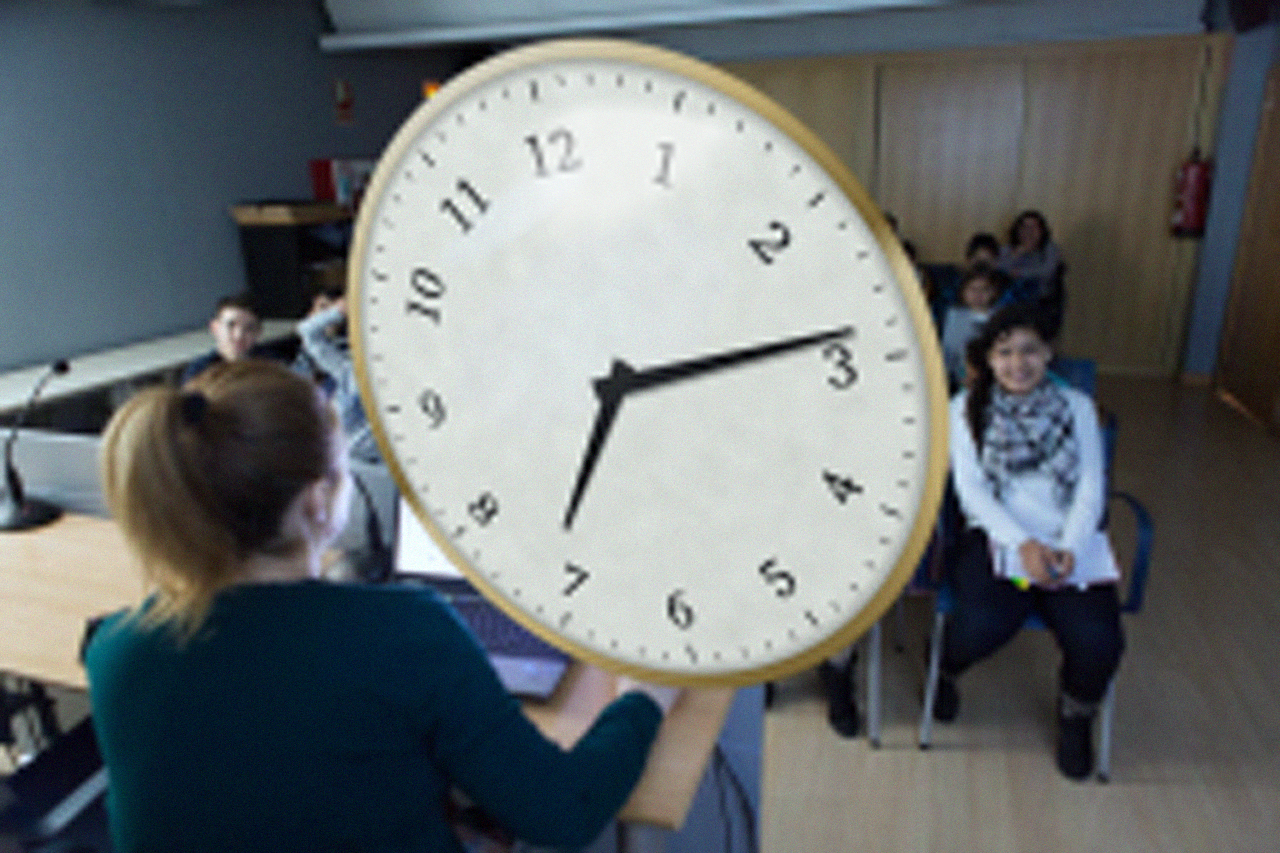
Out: {"hour": 7, "minute": 14}
